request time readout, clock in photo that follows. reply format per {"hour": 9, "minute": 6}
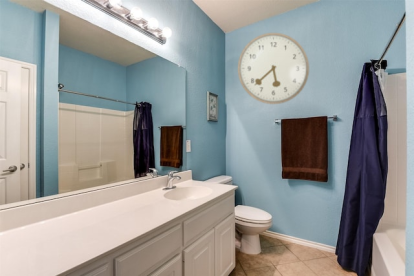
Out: {"hour": 5, "minute": 38}
